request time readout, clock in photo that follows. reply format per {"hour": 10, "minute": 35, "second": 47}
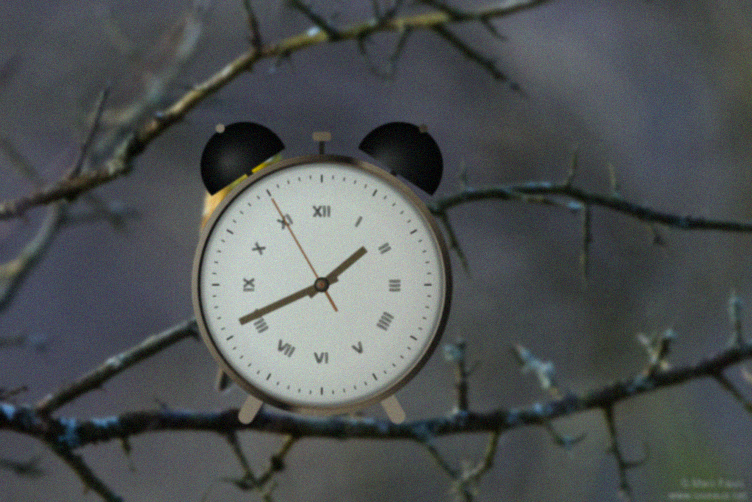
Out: {"hour": 1, "minute": 40, "second": 55}
